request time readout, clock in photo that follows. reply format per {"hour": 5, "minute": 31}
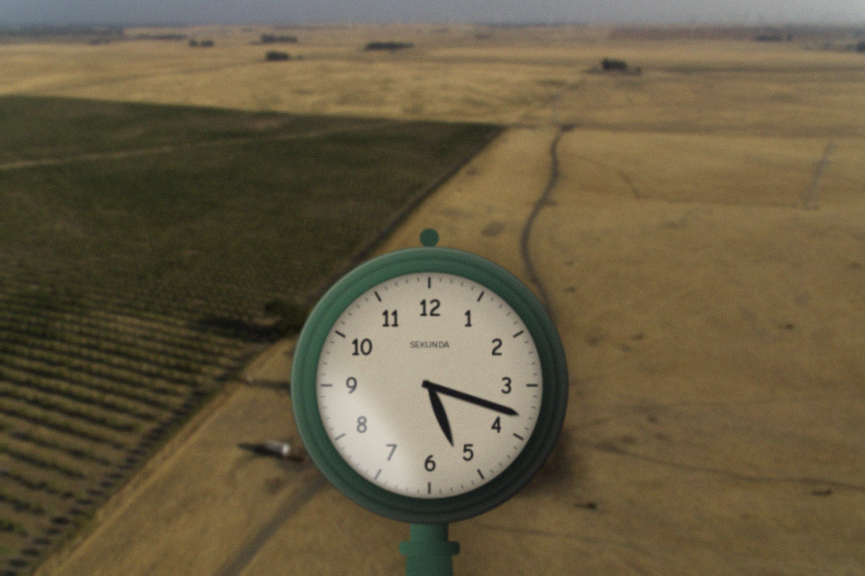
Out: {"hour": 5, "minute": 18}
